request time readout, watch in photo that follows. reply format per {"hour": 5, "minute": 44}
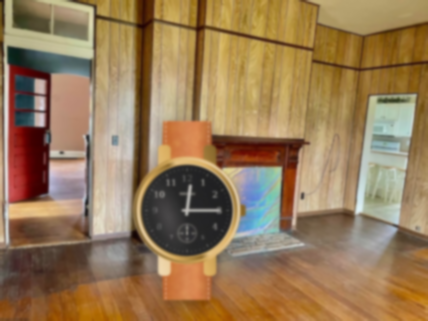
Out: {"hour": 12, "minute": 15}
